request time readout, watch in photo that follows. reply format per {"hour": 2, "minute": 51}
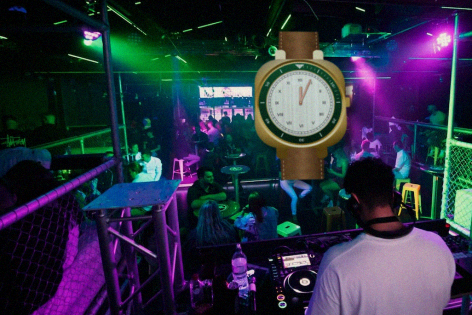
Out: {"hour": 12, "minute": 4}
